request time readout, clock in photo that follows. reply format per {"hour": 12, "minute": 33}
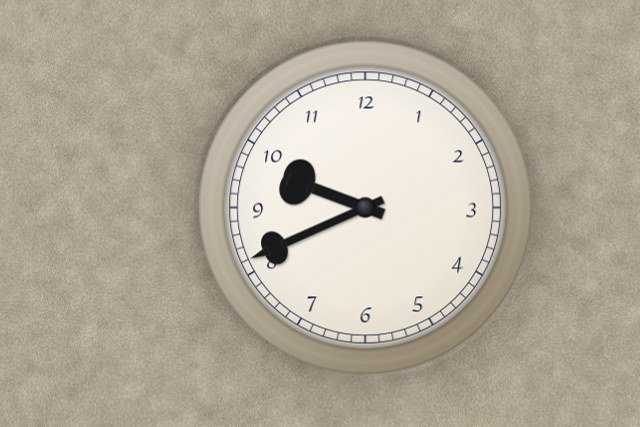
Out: {"hour": 9, "minute": 41}
